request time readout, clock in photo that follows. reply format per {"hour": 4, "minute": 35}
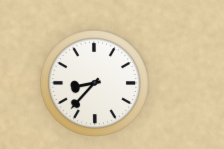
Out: {"hour": 8, "minute": 37}
